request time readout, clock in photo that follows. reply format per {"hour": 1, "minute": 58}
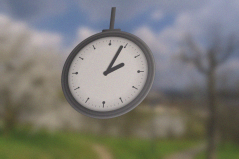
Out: {"hour": 2, "minute": 4}
